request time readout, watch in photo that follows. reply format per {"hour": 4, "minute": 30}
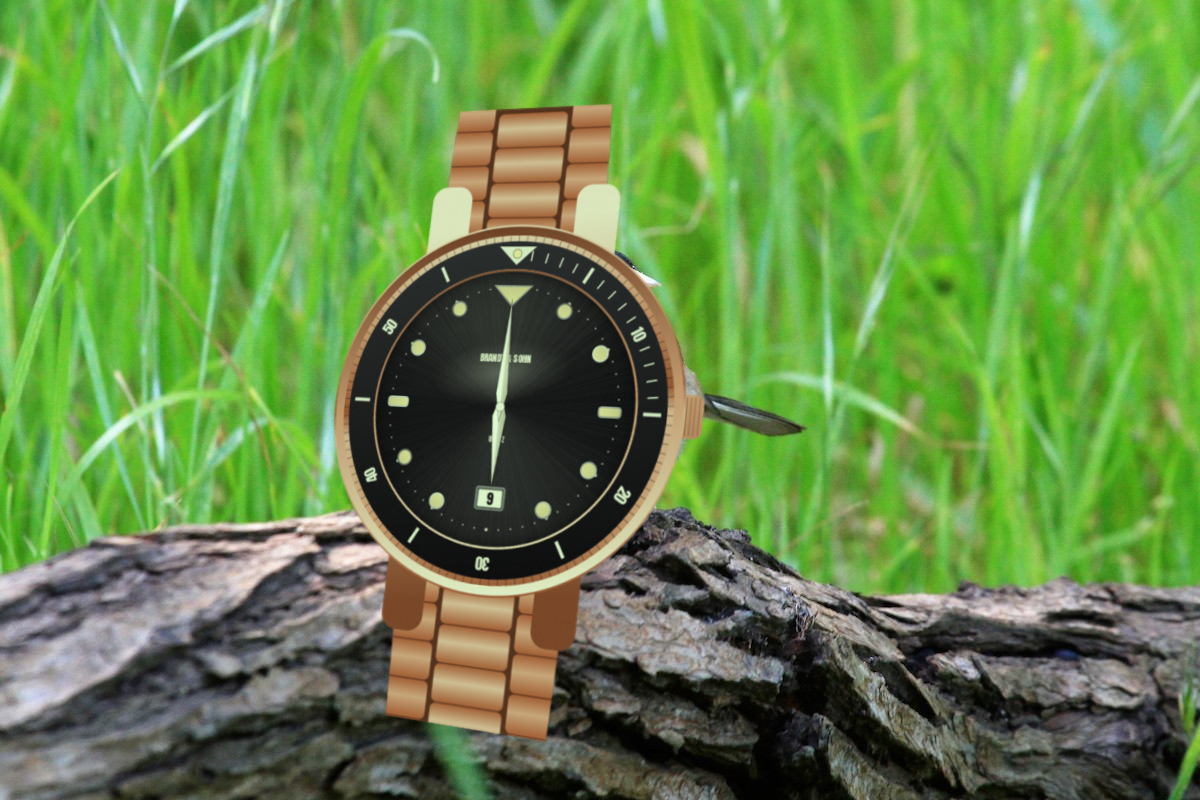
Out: {"hour": 6, "minute": 0}
